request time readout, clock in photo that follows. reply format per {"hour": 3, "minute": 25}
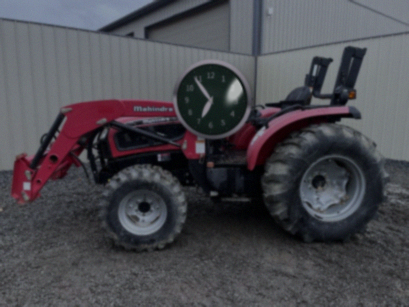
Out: {"hour": 6, "minute": 54}
